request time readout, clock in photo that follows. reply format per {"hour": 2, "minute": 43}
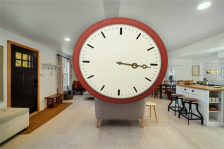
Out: {"hour": 3, "minute": 16}
